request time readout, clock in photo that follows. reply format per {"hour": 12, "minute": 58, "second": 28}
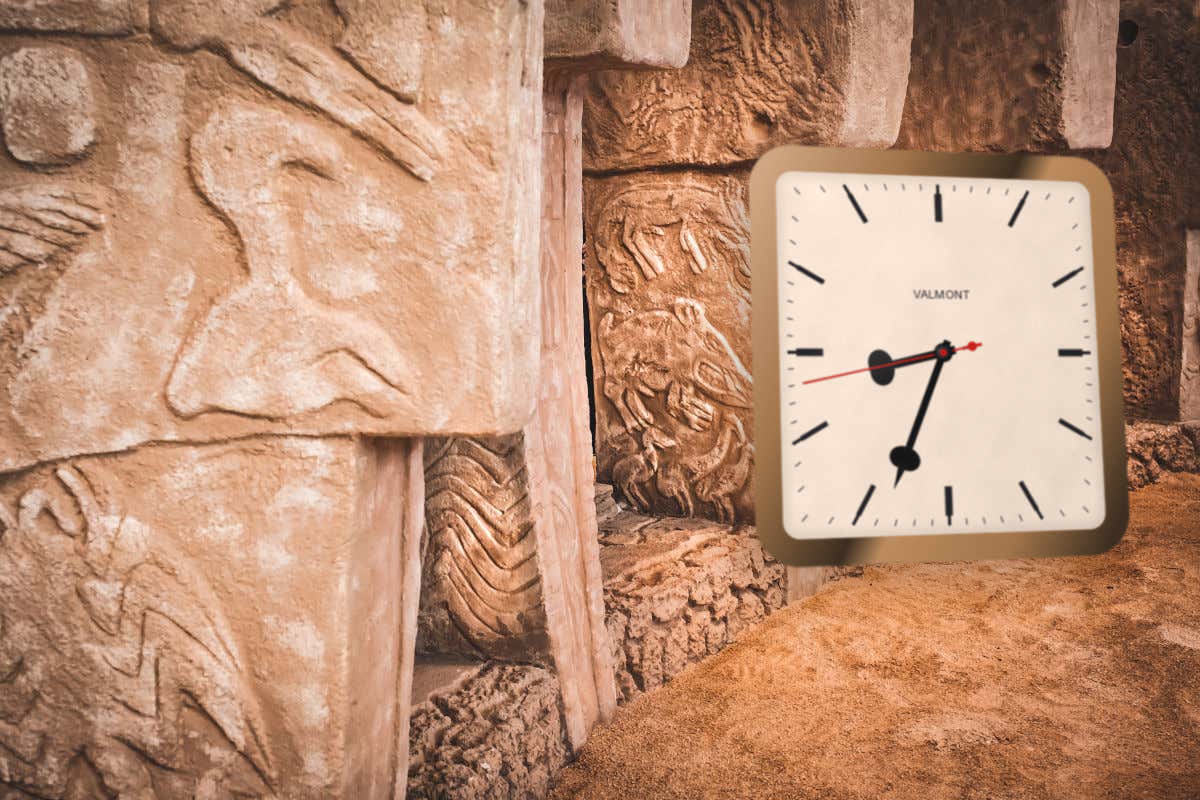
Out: {"hour": 8, "minute": 33, "second": 43}
